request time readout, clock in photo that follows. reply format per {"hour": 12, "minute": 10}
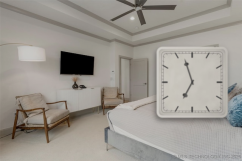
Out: {"hour": 6, "minute": 57}
